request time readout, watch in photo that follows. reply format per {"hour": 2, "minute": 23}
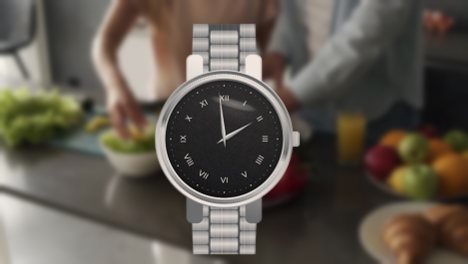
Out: {"hour": 1, "minute": 59}
